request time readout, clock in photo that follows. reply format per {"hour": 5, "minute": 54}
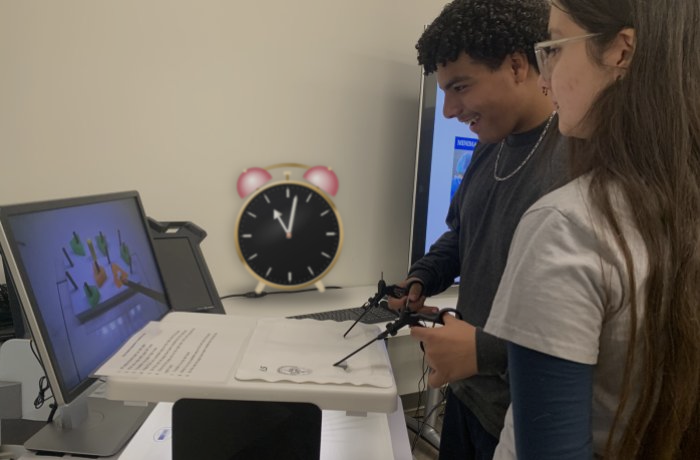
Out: {"hour": 11, "minute": 2}
